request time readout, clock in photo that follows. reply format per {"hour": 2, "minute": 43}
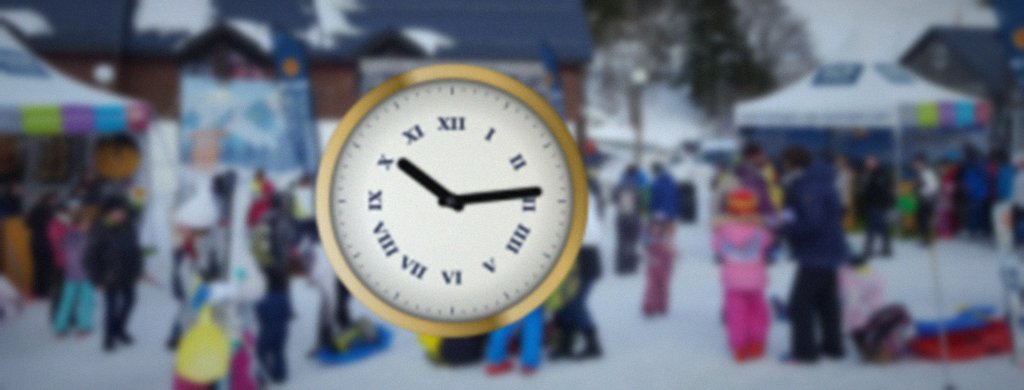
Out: {"hour": 10, "minute": 14}
